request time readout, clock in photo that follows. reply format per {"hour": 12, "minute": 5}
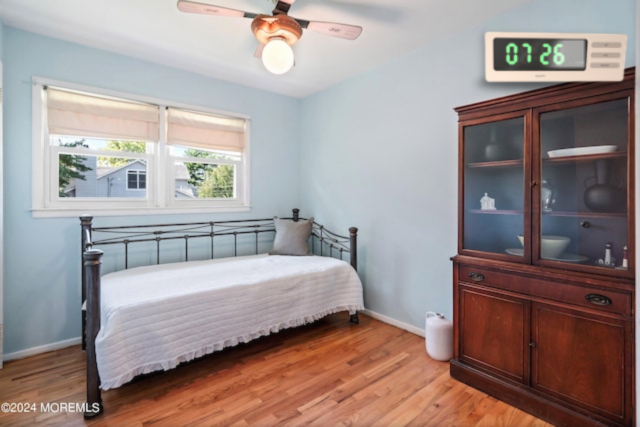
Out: {"hour": 7, "minute": 26}
